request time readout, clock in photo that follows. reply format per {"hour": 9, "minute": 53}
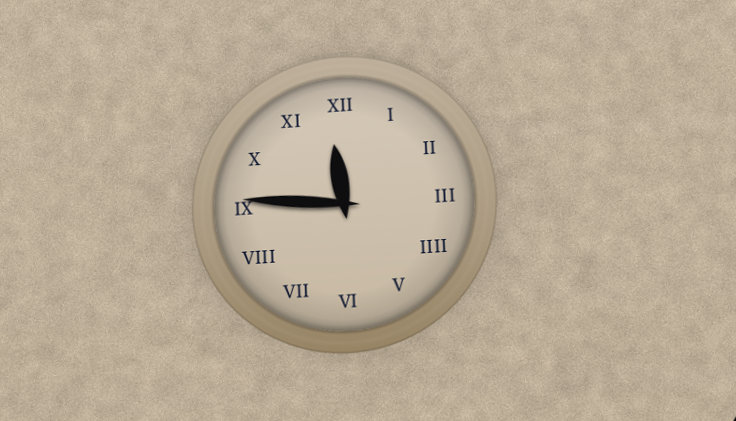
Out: {"hour": 11, "minute": 46}
